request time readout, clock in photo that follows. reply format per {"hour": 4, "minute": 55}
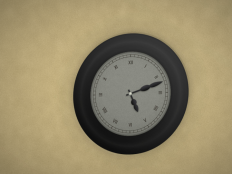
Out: {"hour": 5, "minute": 12}
